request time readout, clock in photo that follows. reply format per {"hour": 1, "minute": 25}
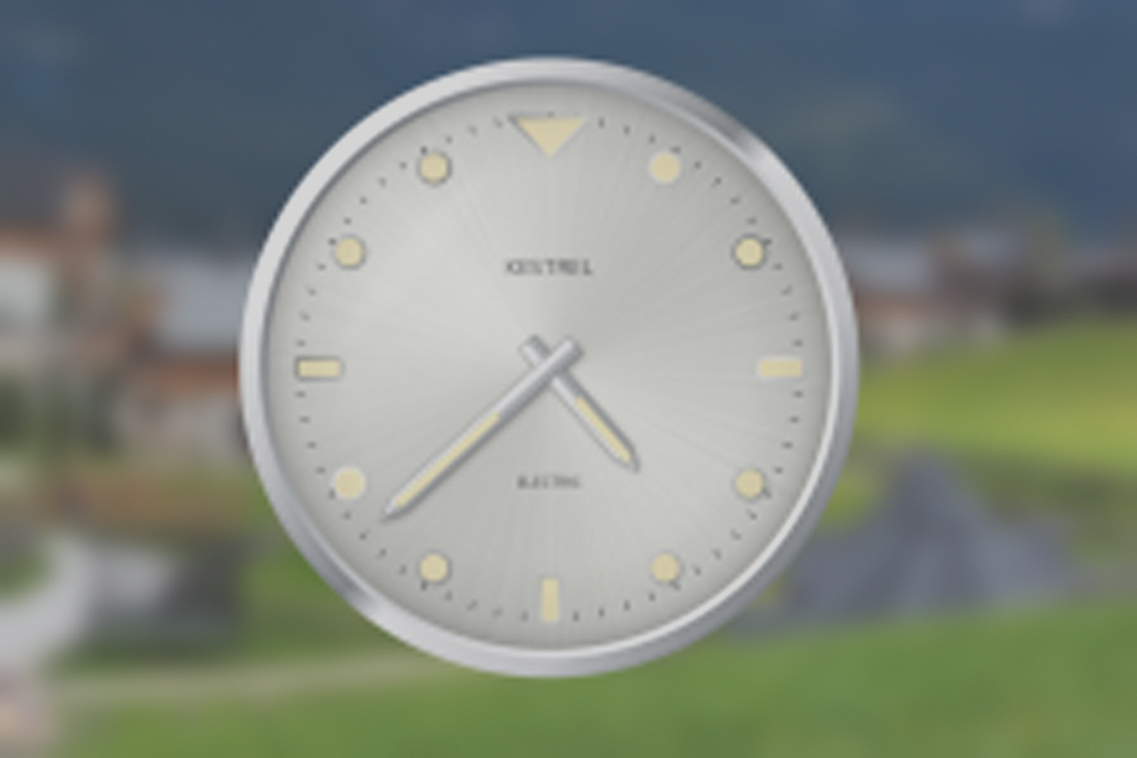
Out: {"hour": 4, "minute": 38}
